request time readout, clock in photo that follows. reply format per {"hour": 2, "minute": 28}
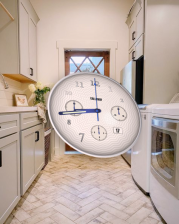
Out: {"hour": 8, "minute": 43}
